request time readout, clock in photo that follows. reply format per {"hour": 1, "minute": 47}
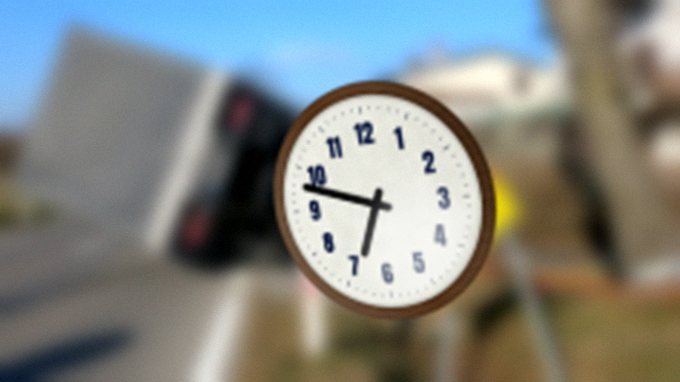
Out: {"hour": 6, "minute": 48}
